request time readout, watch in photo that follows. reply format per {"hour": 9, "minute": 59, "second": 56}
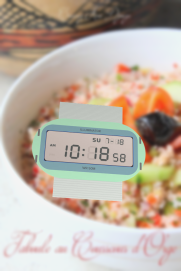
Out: {"hour": 10, "minute": 18, "second": 58}
